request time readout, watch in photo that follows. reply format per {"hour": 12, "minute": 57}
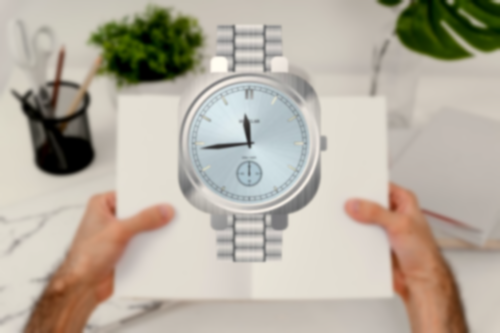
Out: {"hour": 11, "minute": 44}
